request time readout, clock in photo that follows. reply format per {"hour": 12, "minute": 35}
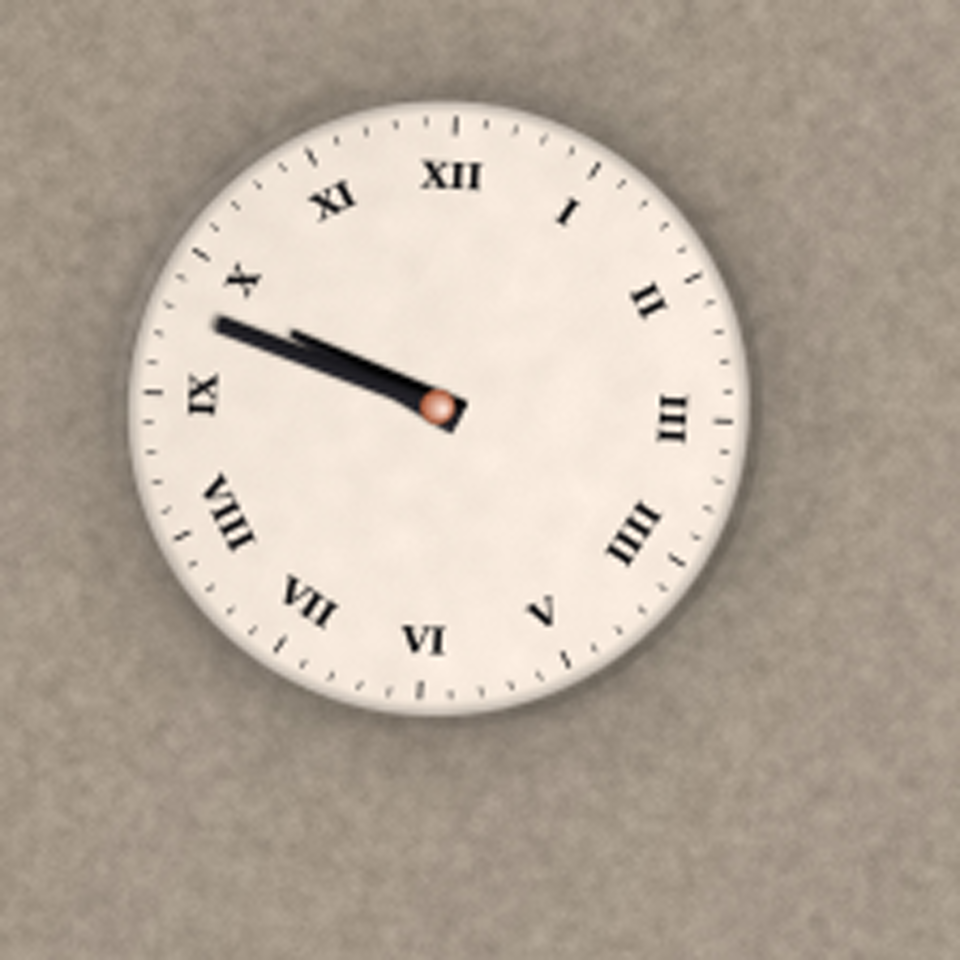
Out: {"hour": 9, "minute": 48}
